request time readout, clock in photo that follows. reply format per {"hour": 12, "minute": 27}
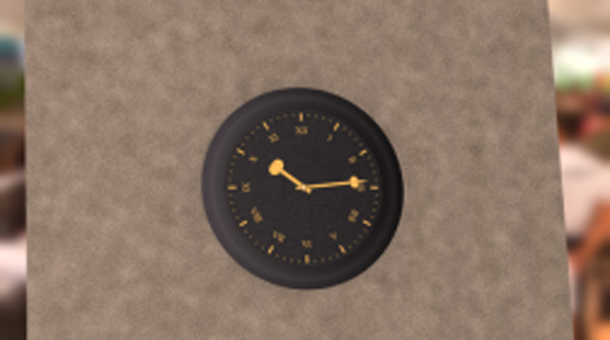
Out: {"hour": 10, "minute": 14}
